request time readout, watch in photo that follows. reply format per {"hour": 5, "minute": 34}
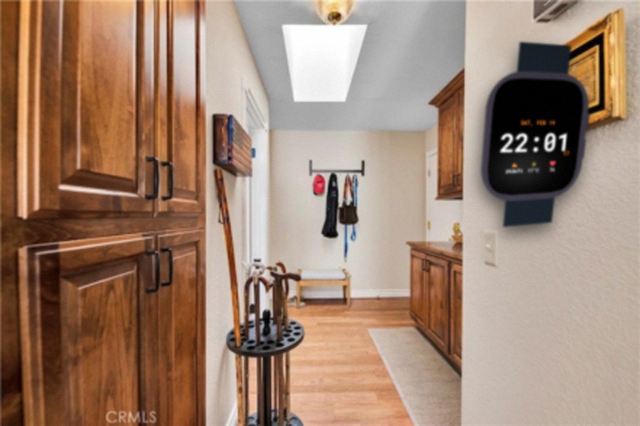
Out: {"hour": 22, "minute": 1}
